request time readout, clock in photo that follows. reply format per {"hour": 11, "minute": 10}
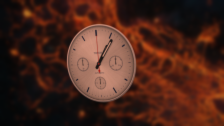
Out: {"hour": 1, "minute": 6}
